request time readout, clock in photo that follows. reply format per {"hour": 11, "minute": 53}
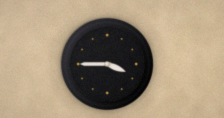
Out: {"hour": 3, "minute": 45}
